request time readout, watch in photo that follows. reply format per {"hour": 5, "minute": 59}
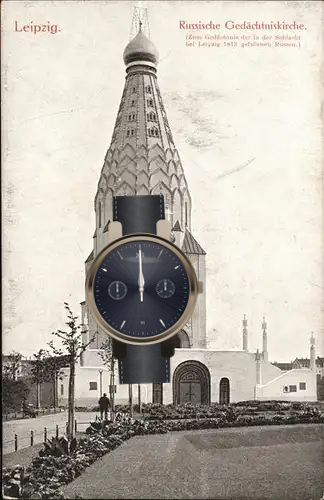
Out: {"hour": 12, "minute": 0}
